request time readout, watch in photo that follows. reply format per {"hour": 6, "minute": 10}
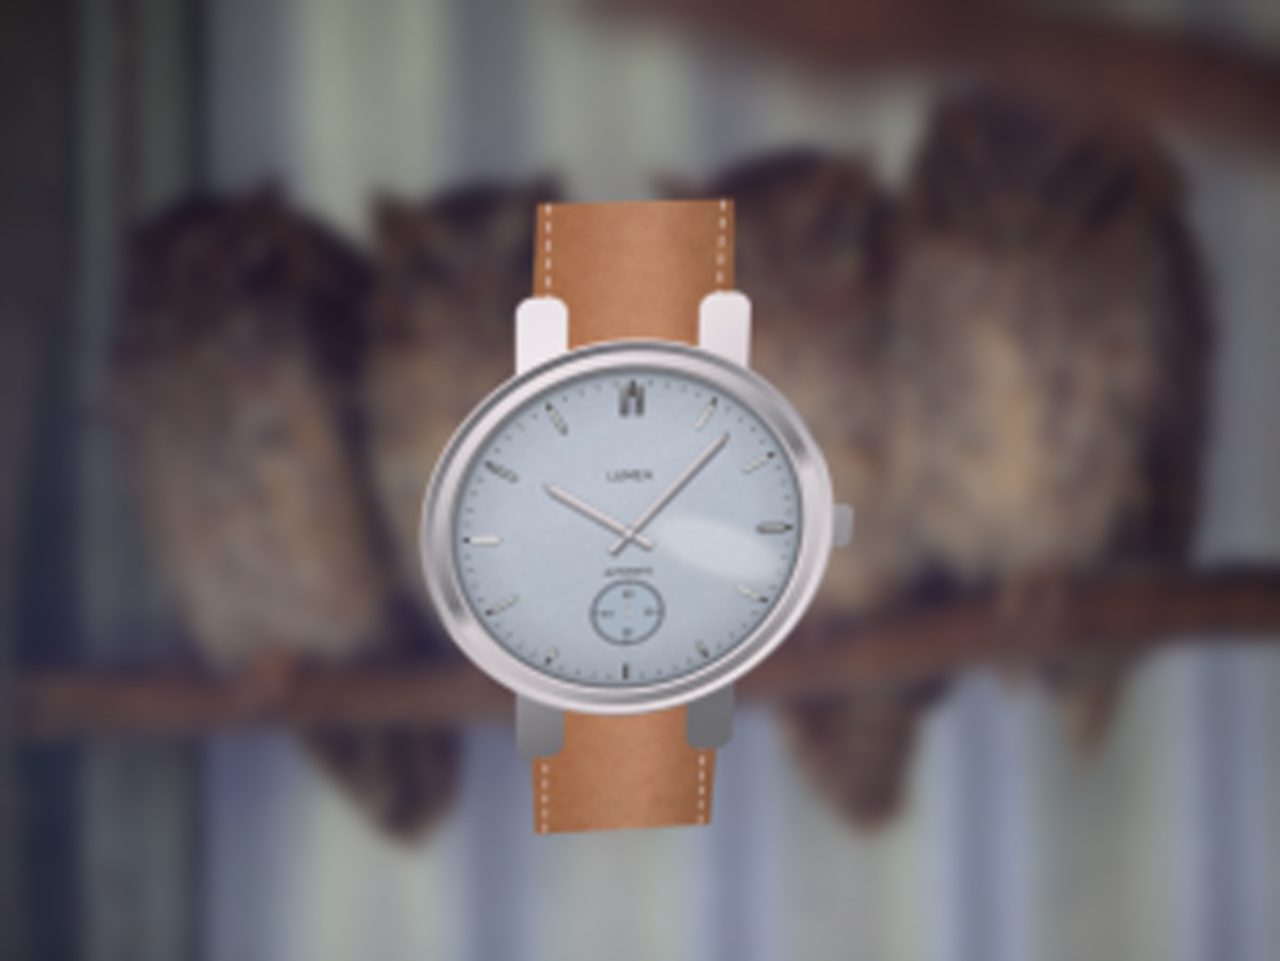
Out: {"hour": 10, "minute": 7}
